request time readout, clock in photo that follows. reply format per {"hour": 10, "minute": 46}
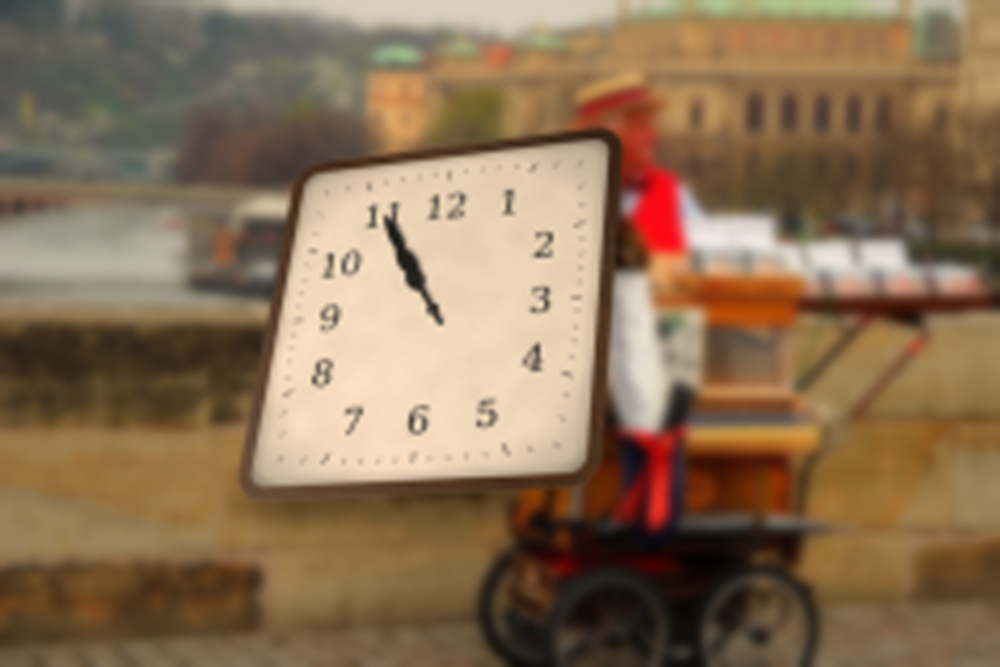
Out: {"hour": 10, "minute": 55}
